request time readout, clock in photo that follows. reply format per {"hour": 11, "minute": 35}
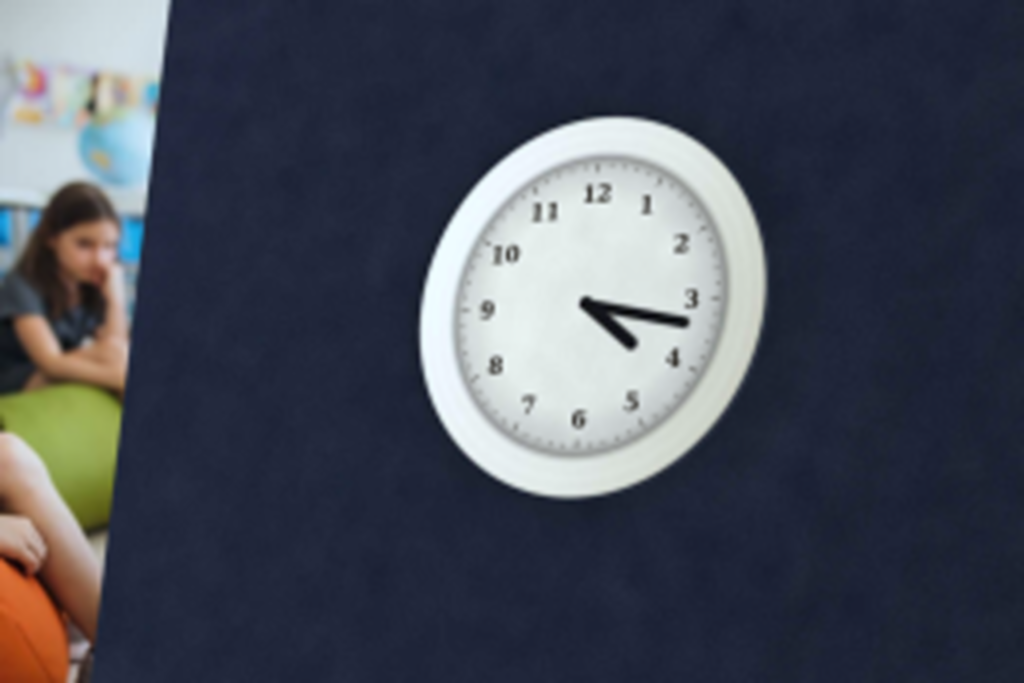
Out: {"hour": 4, "minute": 17}
